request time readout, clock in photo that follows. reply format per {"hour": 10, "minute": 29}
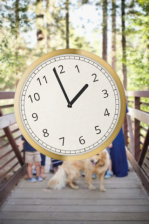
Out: {"hour": 1, "minute": 59}
